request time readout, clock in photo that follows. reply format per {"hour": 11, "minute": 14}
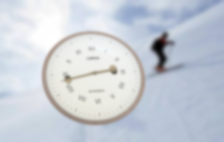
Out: {"hour": 2, "minute": 43}
